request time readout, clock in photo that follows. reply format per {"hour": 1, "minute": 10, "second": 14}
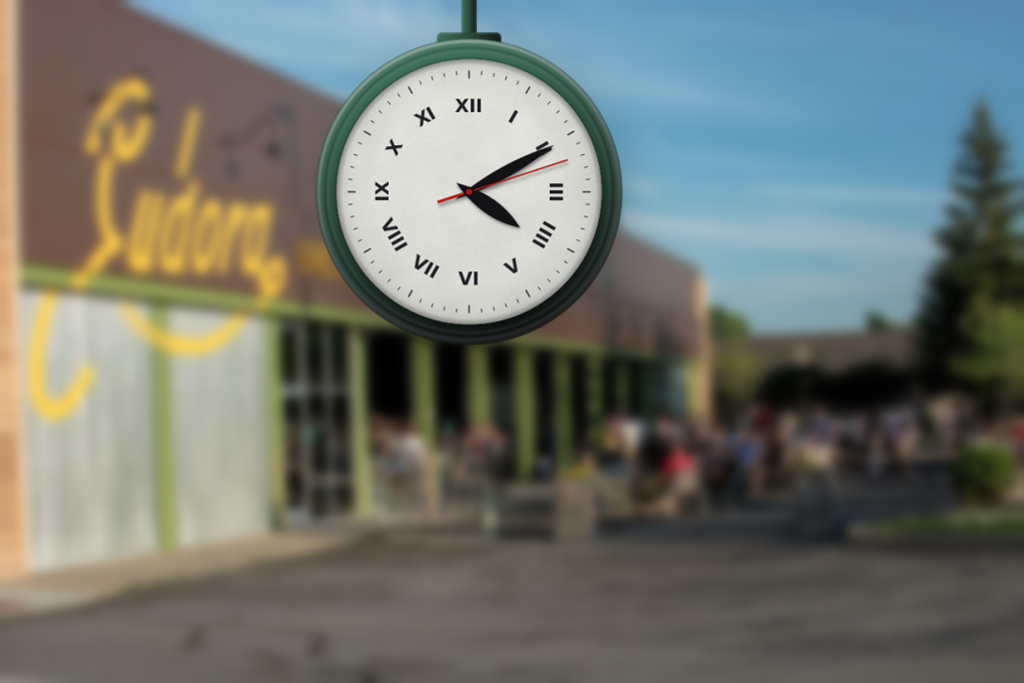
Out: {"hour": 4, "minute": 10, "second": 12}
